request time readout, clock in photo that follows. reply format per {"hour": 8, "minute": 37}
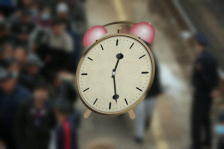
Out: {"hour": 12, "minute": 28}
